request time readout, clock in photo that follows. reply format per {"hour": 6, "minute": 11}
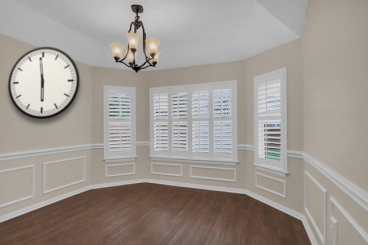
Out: {"hour": 5, "minute": 59}
